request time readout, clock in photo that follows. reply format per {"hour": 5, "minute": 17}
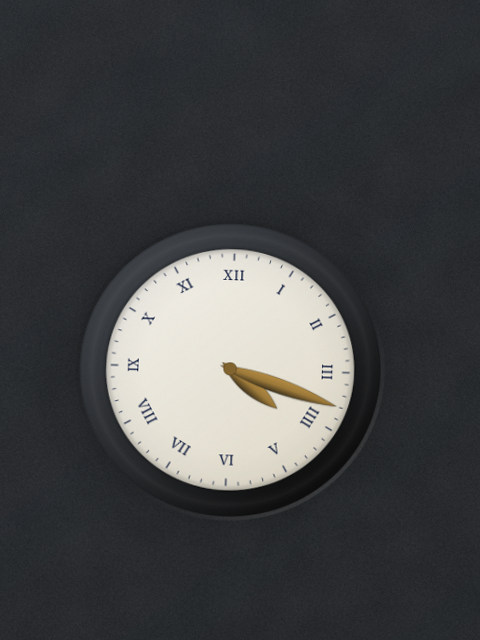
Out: {"hour": 4, "minute": 18}
